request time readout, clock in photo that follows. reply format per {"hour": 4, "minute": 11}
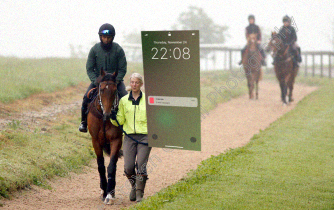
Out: {"hour": 22, "minute": 8}
